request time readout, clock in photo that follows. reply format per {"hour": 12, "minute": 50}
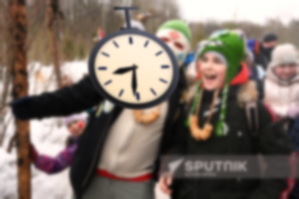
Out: {"hour": 8, "minute": 31}
